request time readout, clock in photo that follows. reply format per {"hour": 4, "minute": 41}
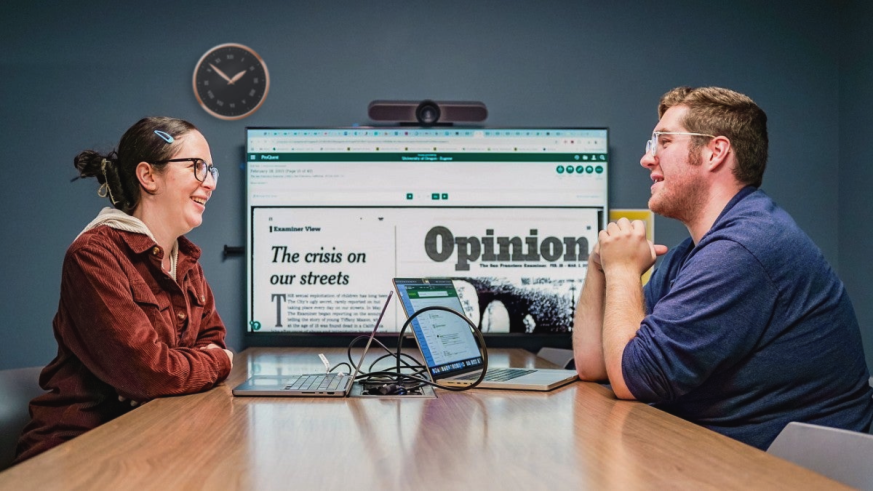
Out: {"hour": 1, "minute": 52}
